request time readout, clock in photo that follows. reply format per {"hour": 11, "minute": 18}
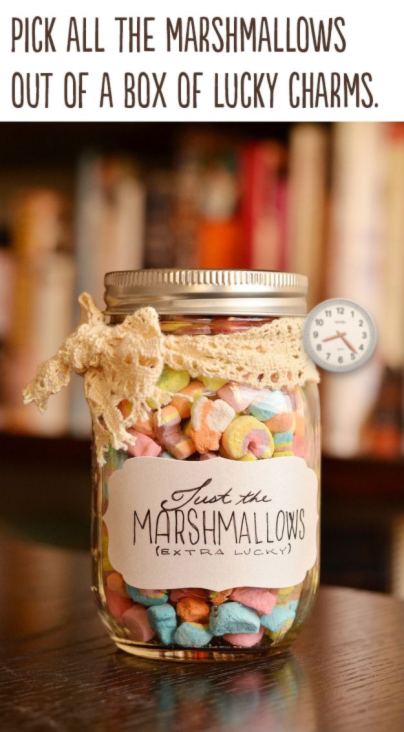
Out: {"hour": 8, "minute": 23}
